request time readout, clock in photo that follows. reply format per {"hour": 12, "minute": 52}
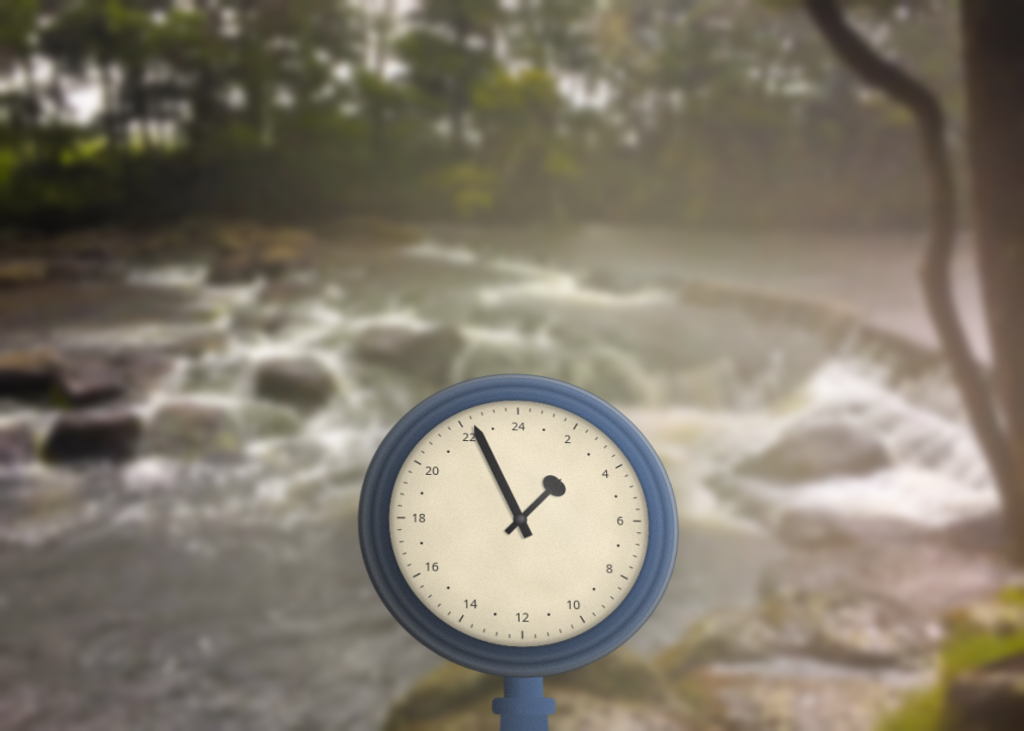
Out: {"hour": 2, "minute": 56}
